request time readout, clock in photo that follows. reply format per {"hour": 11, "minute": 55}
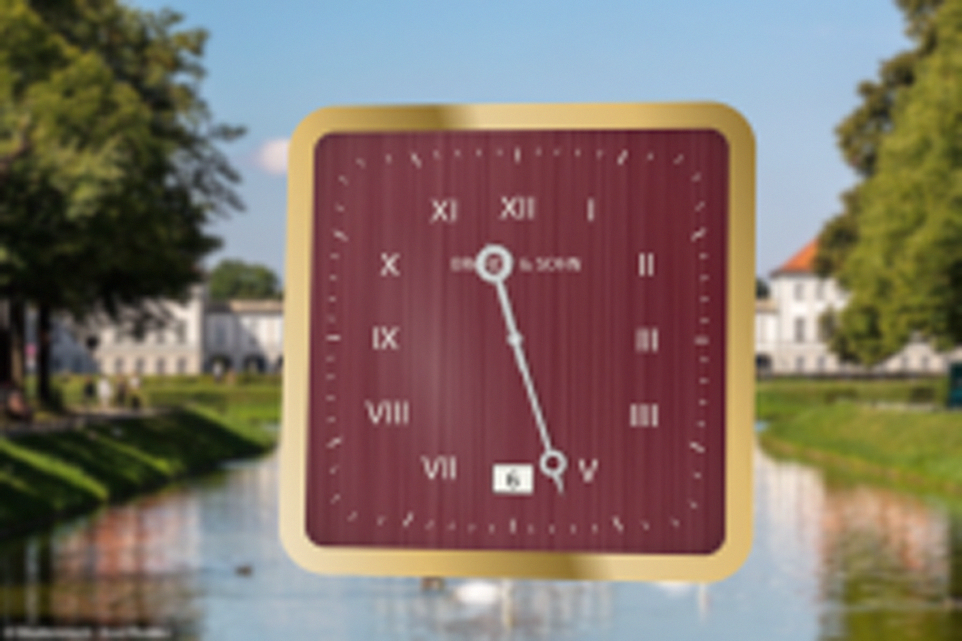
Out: {"hour": 11, "minute": 27}
